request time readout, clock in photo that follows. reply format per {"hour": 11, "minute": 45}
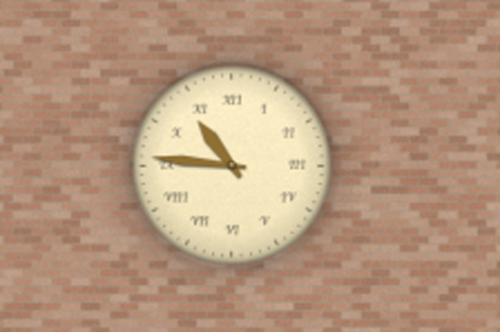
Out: {"hour": 10, "minute": 46}
